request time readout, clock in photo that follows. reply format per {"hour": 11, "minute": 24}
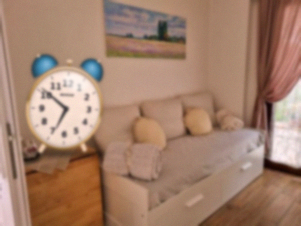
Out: {"hour": 6, "minute": 51}
